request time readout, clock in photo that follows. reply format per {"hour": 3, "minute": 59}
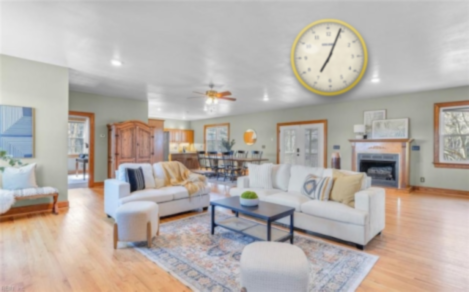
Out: {"hour": 7, "minute": 4}
